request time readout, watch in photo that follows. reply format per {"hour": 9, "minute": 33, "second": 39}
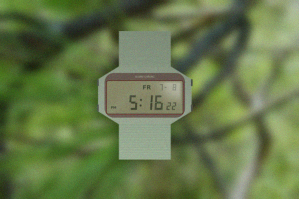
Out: {"hour": 5, "minute": 16, "second": 22}
